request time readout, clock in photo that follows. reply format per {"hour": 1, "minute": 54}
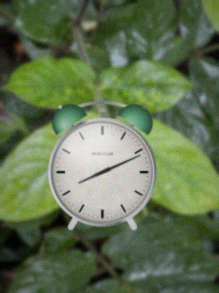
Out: {"hour": 8, "minute": 11}
